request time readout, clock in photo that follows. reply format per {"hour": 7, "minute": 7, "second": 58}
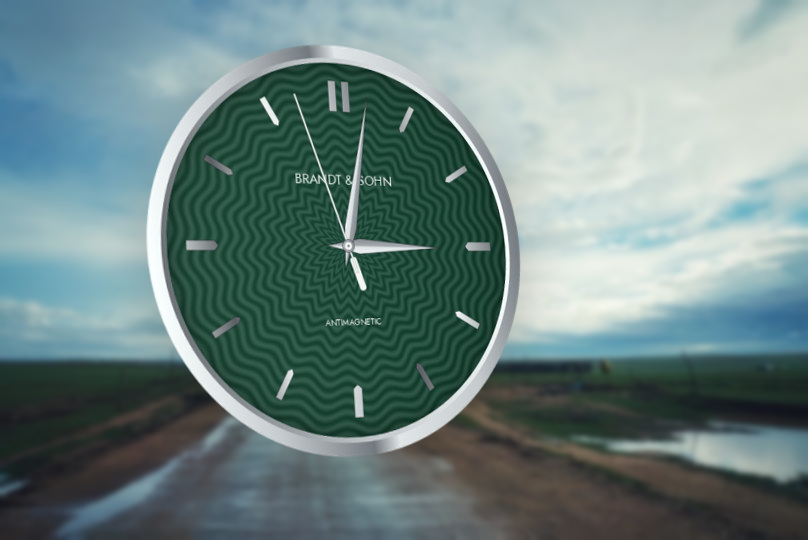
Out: {"hour": 3, "minute": 1, "second": 57}
